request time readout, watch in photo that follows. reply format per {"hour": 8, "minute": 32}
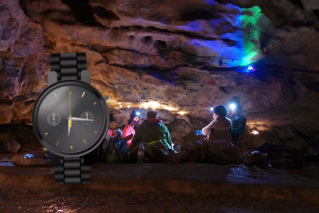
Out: {"hour": 6, "minute": 16}
